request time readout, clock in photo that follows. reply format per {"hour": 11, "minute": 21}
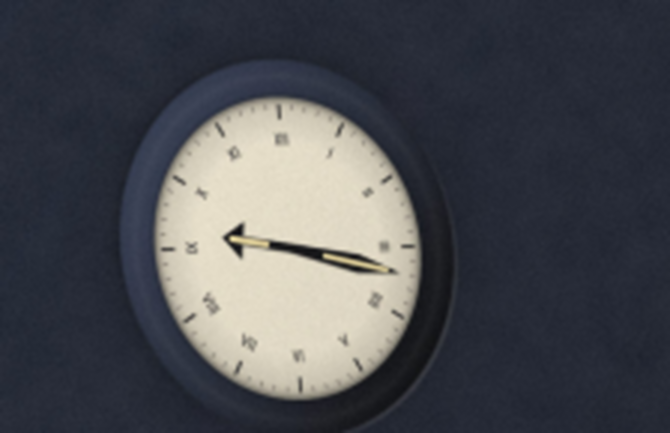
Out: {"hour": 9, "minute": 17}
